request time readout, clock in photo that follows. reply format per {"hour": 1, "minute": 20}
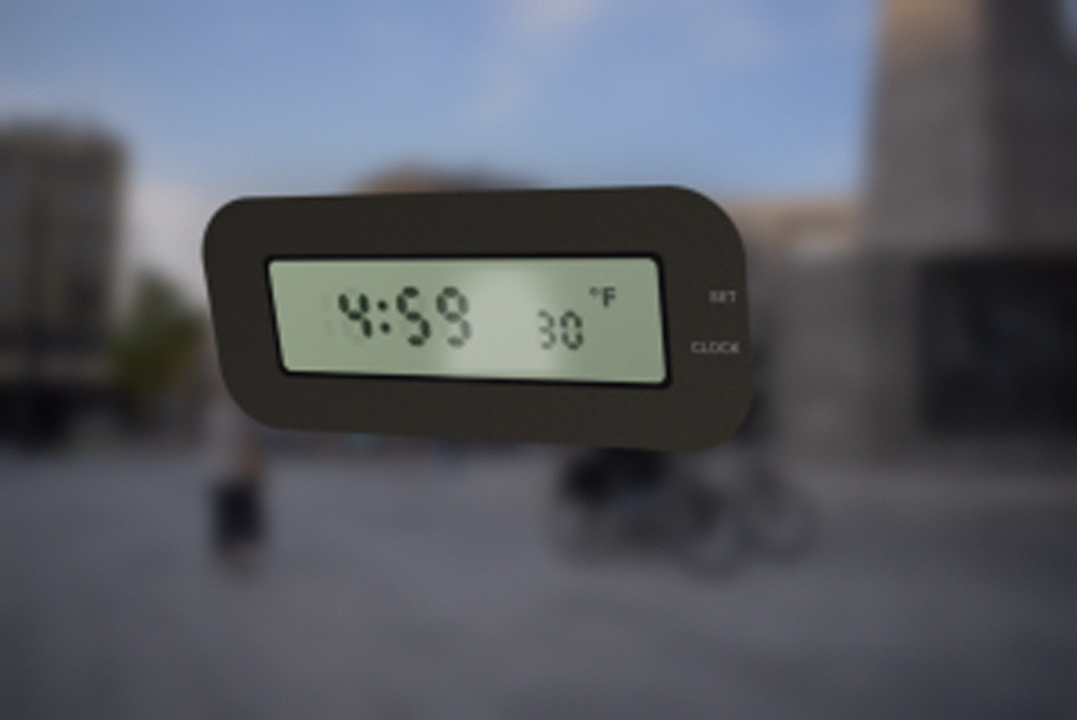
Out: {"hour": 4, "minute": 59}
